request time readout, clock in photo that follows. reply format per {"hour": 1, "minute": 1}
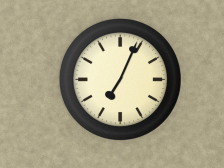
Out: {"hour": 7, "minute": 4}
